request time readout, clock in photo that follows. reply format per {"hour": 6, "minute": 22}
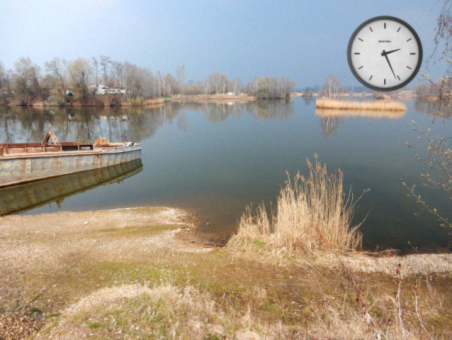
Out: {"hour": 2, "minute": 26}
